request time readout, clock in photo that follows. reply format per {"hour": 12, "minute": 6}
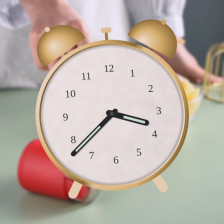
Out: {"hour": 3, "minute": 38}
